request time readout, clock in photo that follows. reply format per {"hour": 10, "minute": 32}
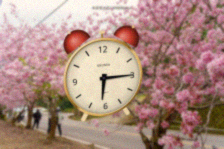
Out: {"hour": 6, "minute": 15}
